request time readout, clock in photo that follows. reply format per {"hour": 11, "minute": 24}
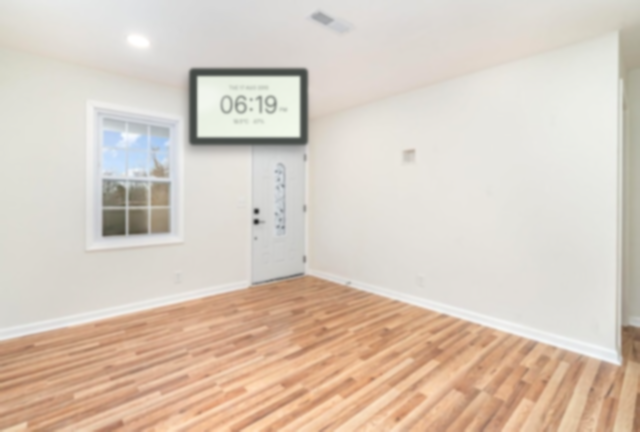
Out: {"hour": 6, "minute": 19}
